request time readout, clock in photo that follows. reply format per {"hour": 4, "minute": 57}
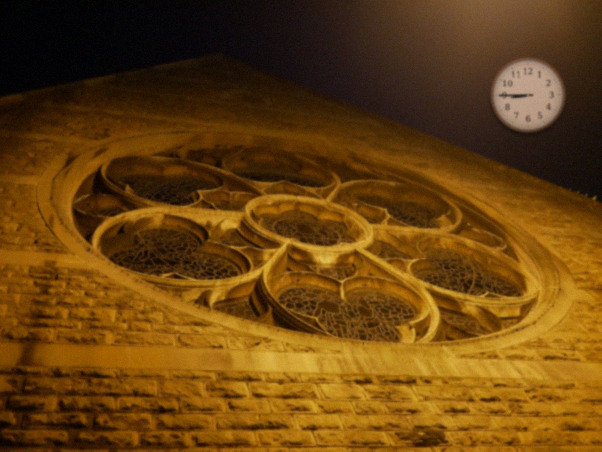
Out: {"hour": 8, "minute": 45}
